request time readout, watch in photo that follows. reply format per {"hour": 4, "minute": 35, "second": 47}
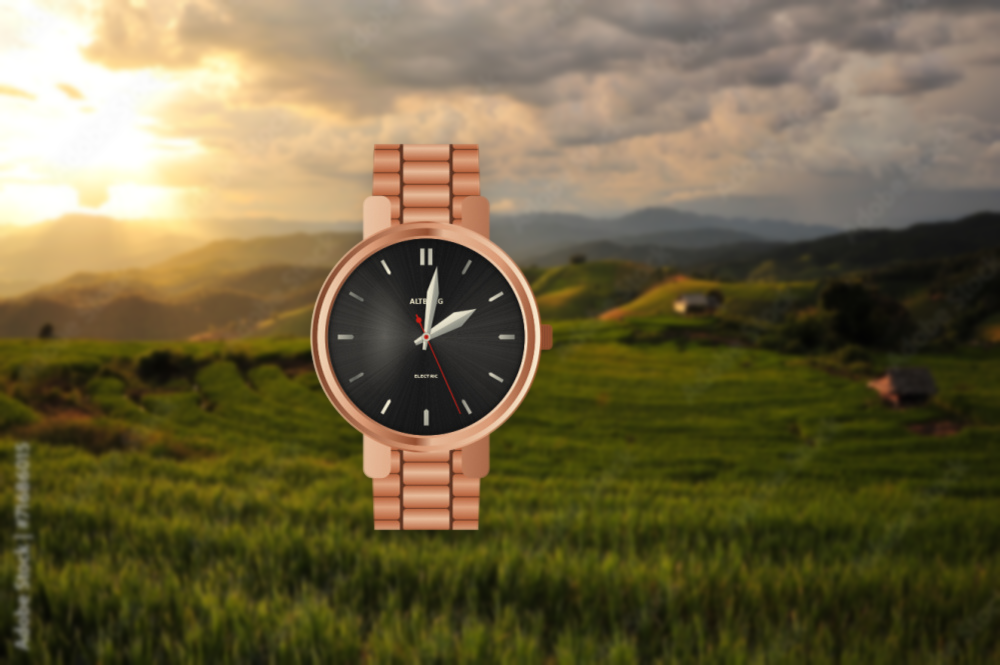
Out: {"hour": 2, "minute": 1, "second": 26}
